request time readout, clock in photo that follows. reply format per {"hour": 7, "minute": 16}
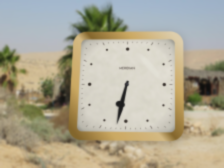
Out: {"hour": 6, "minute": 32}
